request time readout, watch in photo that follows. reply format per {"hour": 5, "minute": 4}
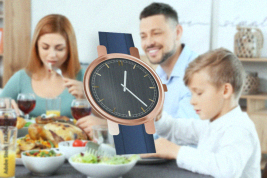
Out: {"hour": 12, "minute": 23}
